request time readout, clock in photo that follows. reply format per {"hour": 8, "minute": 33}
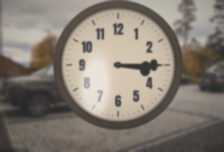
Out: {"hour": 3, "minute": 15}
